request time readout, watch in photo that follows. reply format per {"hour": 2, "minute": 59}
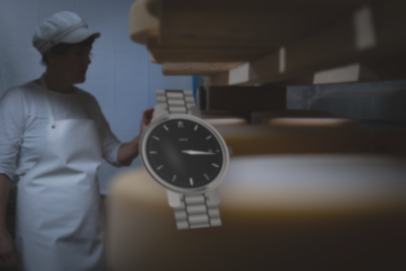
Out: {"hour": 3, "minute": 16}
